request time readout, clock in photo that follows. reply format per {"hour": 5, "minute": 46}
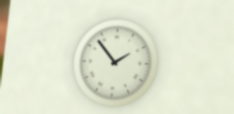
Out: {"hour": 1, "minute": 53}
